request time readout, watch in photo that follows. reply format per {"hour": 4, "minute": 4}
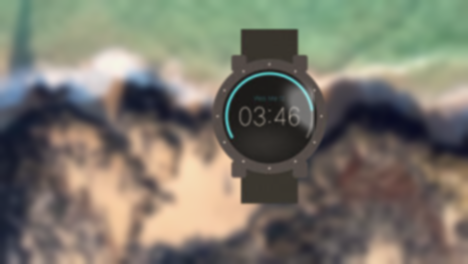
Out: {"hour": 3, "minute": 46}
